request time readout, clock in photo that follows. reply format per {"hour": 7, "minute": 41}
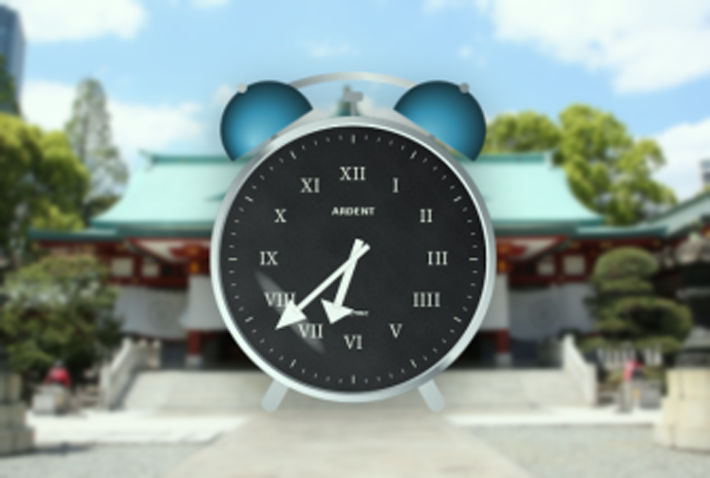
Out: {"hour": 6, "minute": 38}
